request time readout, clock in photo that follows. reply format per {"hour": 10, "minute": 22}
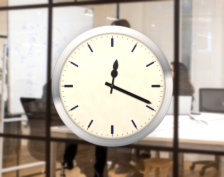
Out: {"hour": 12, "minute": 19}
